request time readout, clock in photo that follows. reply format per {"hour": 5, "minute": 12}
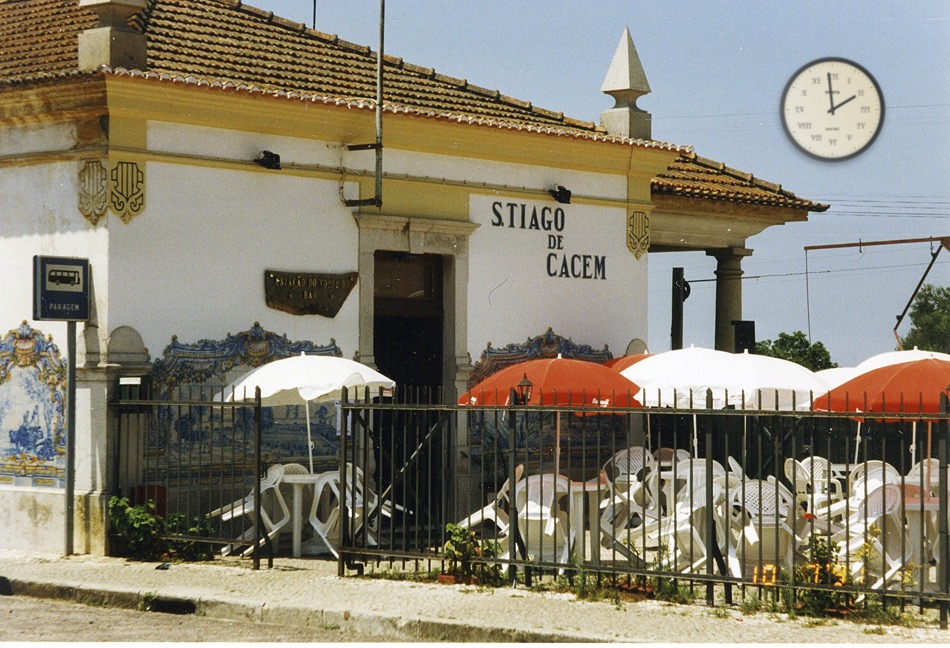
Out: {"hour": 1, "minute": 59}
